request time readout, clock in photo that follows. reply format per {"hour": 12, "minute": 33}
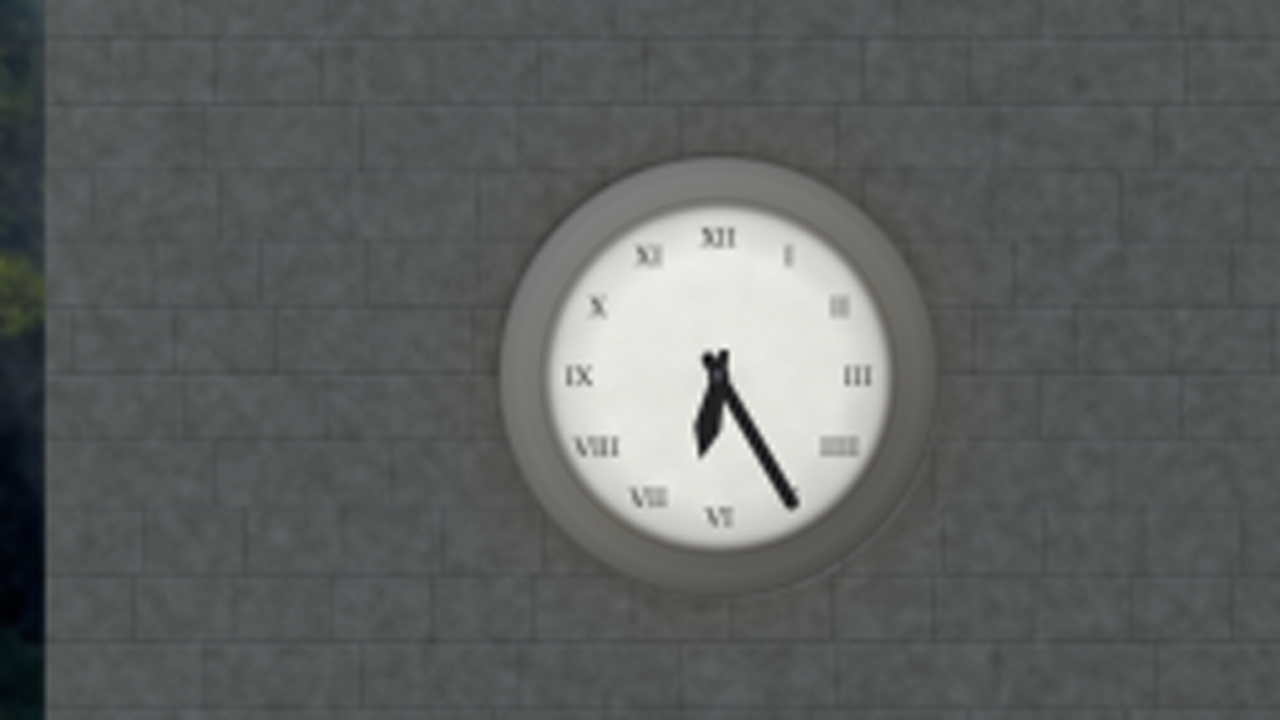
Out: {"hour": 6, "minute": 25}
